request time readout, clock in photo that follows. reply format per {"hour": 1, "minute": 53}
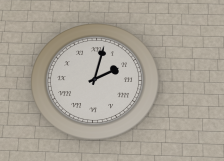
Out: {"hour": 2, "minute": 2}
